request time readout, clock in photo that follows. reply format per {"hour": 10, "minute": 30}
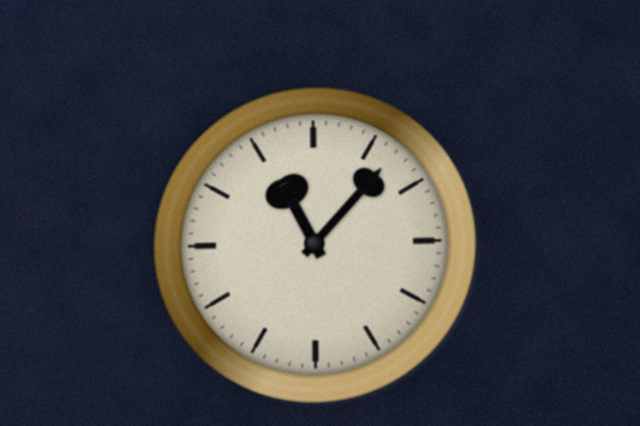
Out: {"hour": 11, "minute": 7}
